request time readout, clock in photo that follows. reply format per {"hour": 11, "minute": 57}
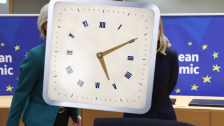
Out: {"hour": 5, "minute": 10}
